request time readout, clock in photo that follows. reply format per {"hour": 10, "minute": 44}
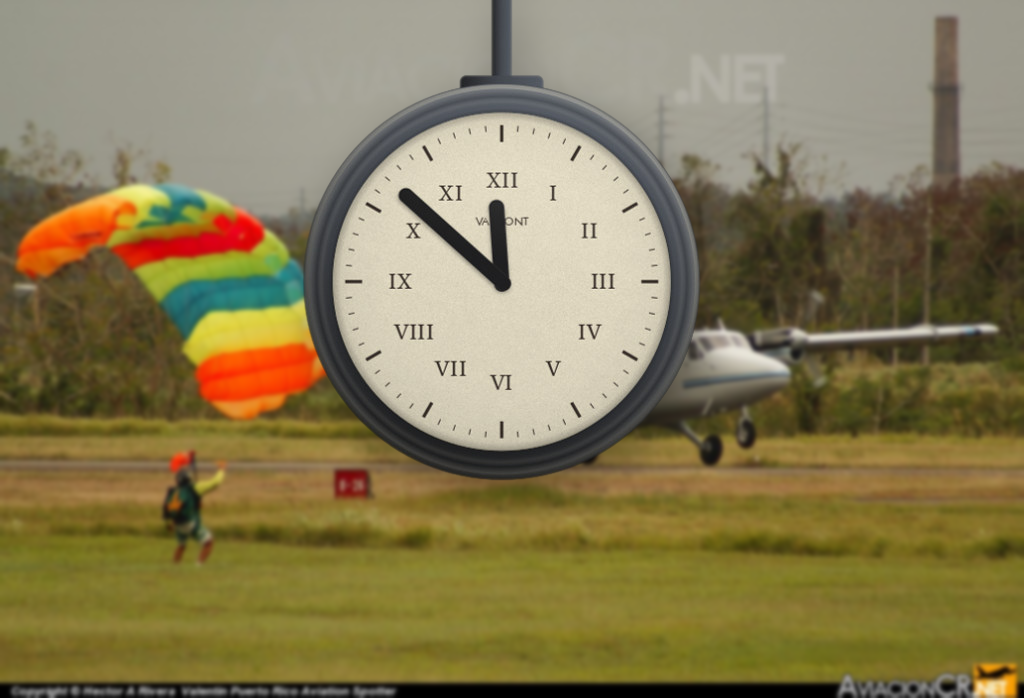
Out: {"hour": 11, "minute": 52}
